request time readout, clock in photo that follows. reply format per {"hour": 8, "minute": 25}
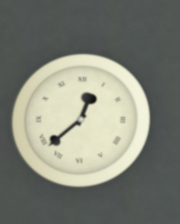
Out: {"hour": 12, "minute": 38}
